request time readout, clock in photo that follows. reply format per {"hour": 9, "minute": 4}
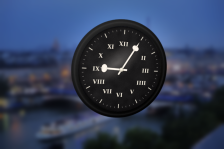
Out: {"hour": 9, "minute": 5}
